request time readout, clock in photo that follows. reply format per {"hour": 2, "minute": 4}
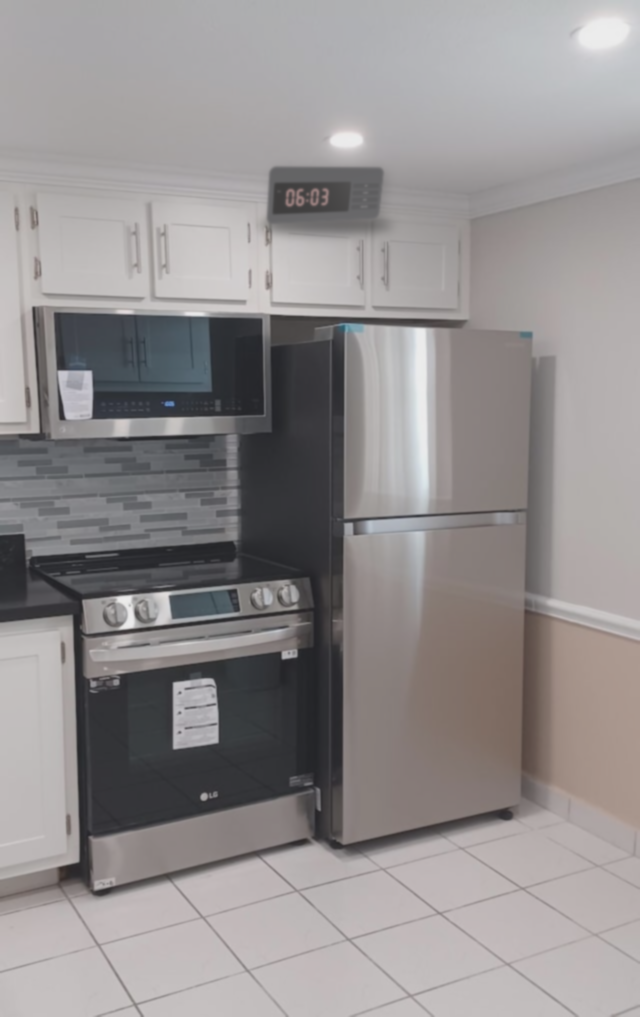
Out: {"hour": 6, "minute": 3}
